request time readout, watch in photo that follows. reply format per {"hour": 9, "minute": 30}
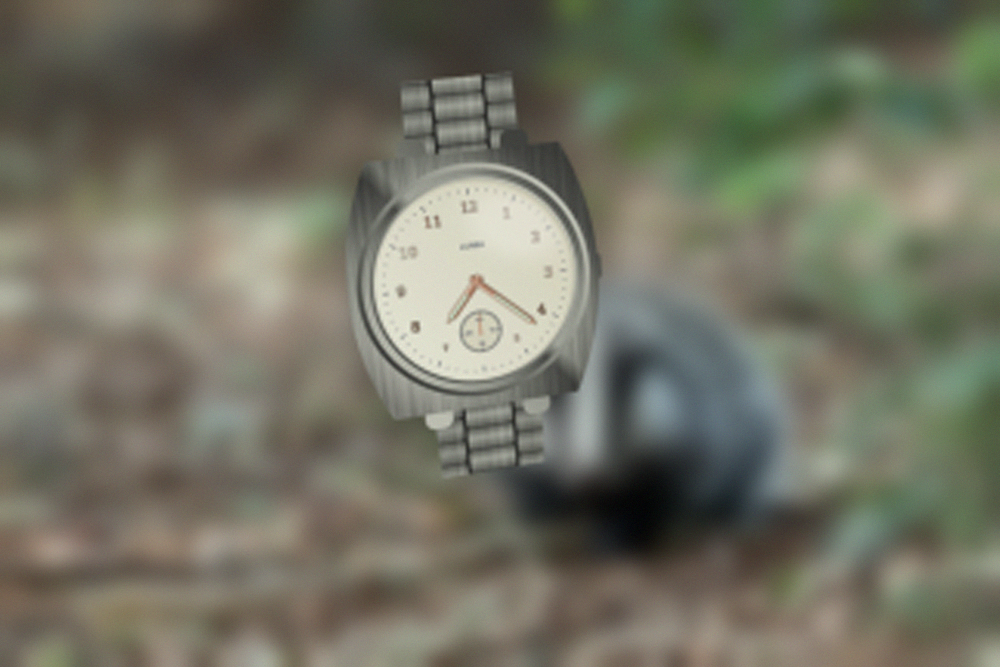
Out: {"hour": 7, "minute": 22}
